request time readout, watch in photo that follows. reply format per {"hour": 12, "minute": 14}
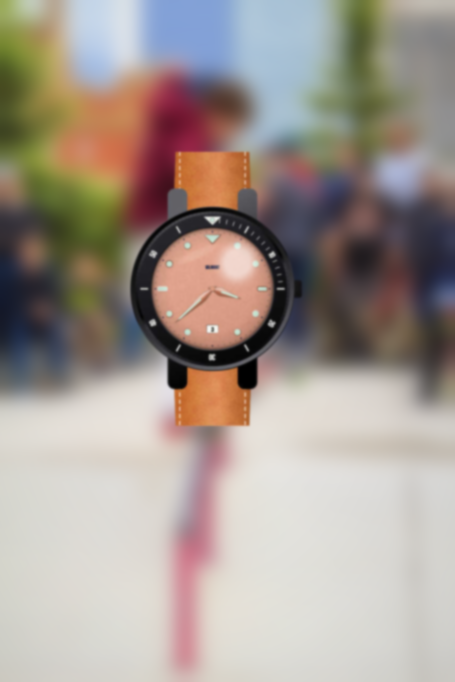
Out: {"hour": 3, "minute": 38}
